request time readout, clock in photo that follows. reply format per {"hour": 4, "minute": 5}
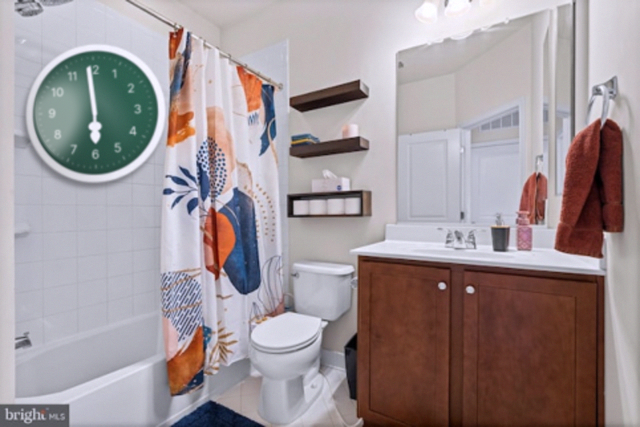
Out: {"hour": 5, "minute": 59}
